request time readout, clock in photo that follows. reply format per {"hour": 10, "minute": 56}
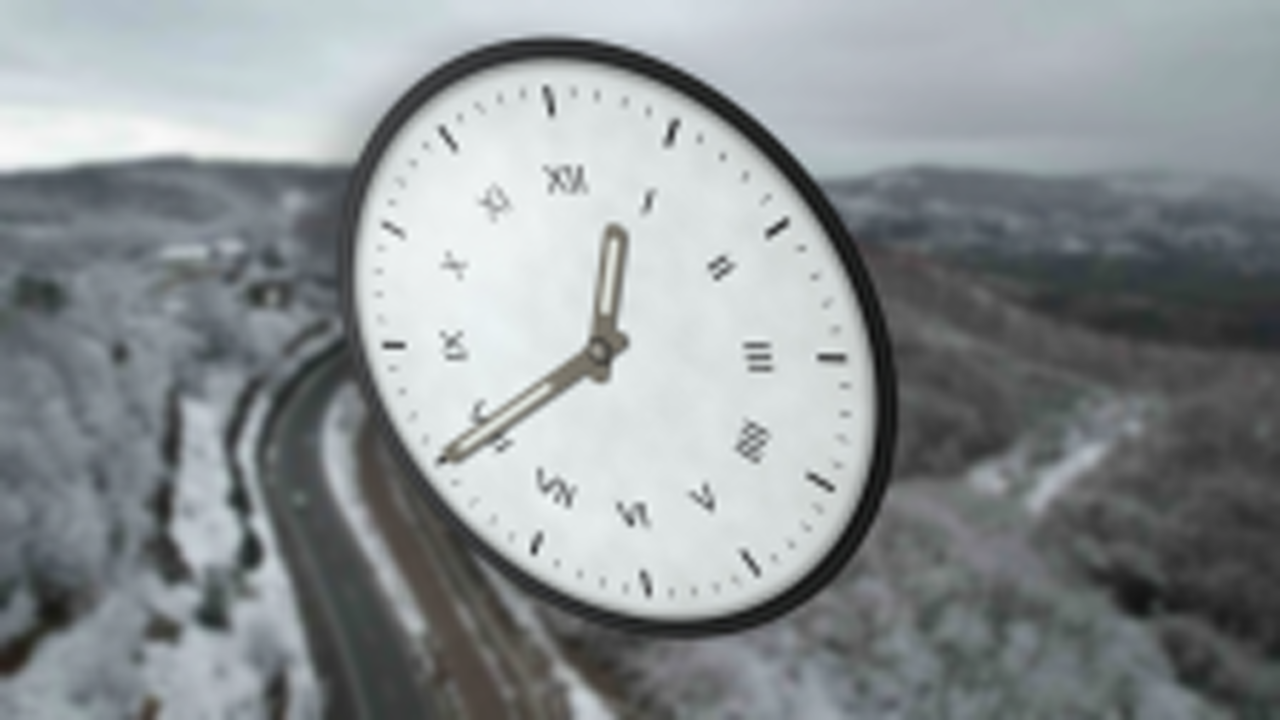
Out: {"hour": 12, "minute": 40}
